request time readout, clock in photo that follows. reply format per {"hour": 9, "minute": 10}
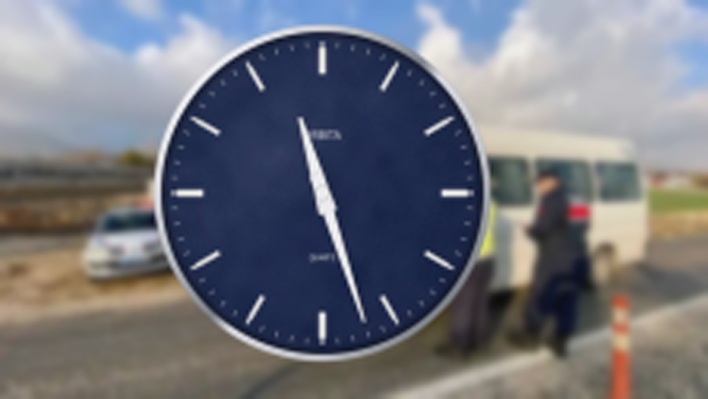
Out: {"hour": 11, "minute": 27}
